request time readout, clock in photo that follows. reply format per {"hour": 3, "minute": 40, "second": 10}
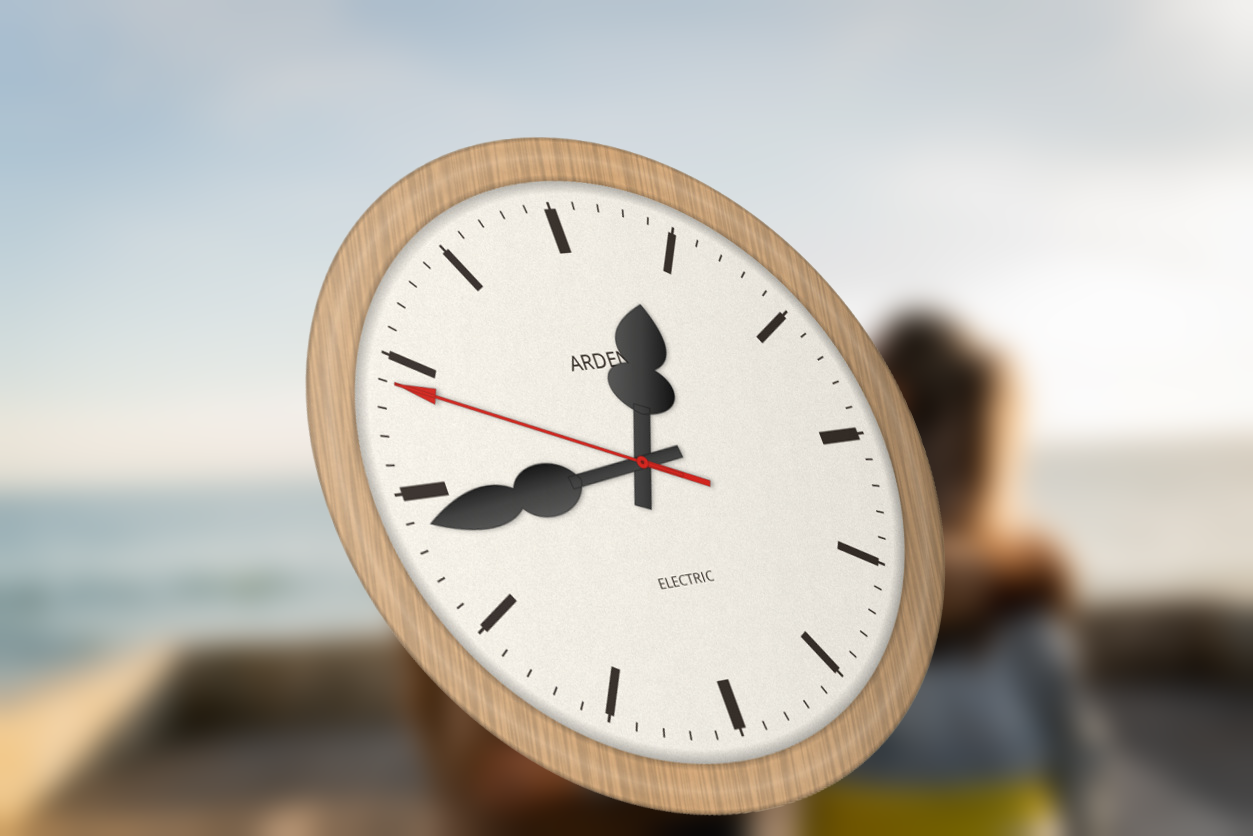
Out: {"hour": 12, "minute": 43, "second": 49}
